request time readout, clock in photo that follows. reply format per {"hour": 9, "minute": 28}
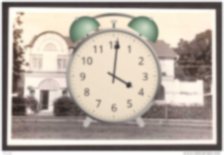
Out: {"hour": 4, "minute": 1}
